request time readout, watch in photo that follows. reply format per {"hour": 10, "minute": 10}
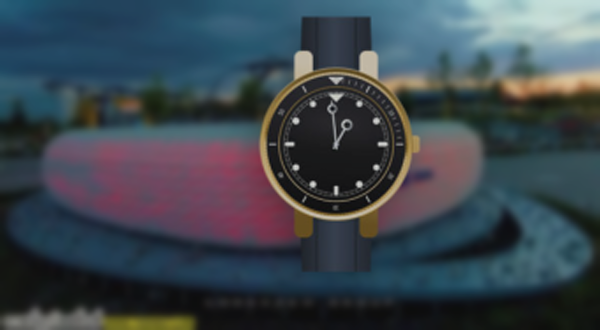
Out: {"hour": 12, "minute": 59}
